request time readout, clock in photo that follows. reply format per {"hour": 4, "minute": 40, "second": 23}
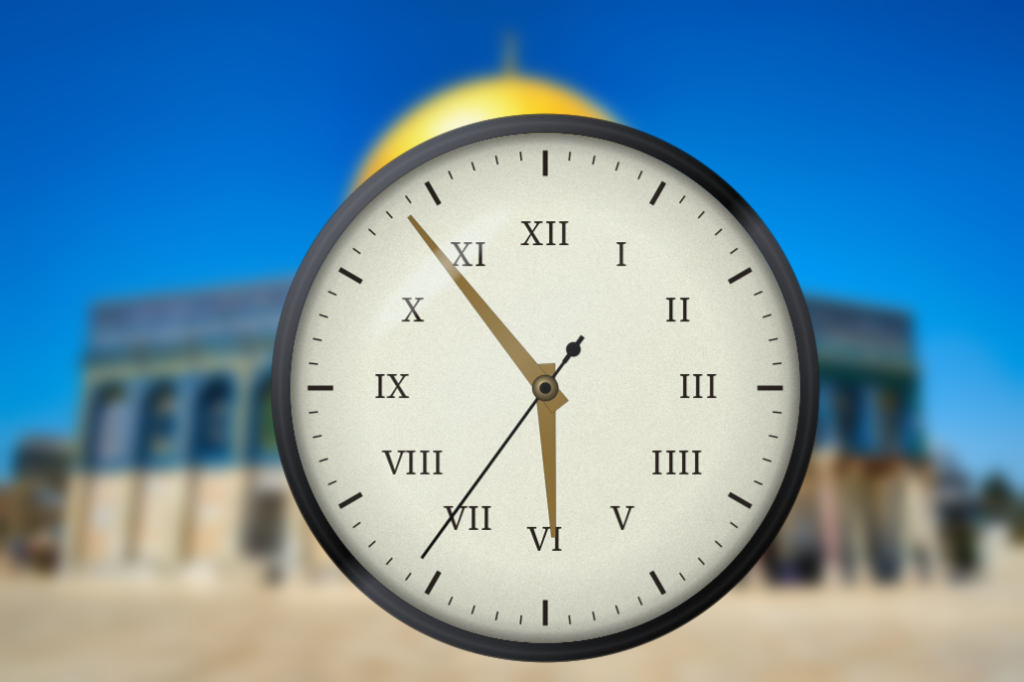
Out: {"hour": 5, "minute": 53, "second": 36}
